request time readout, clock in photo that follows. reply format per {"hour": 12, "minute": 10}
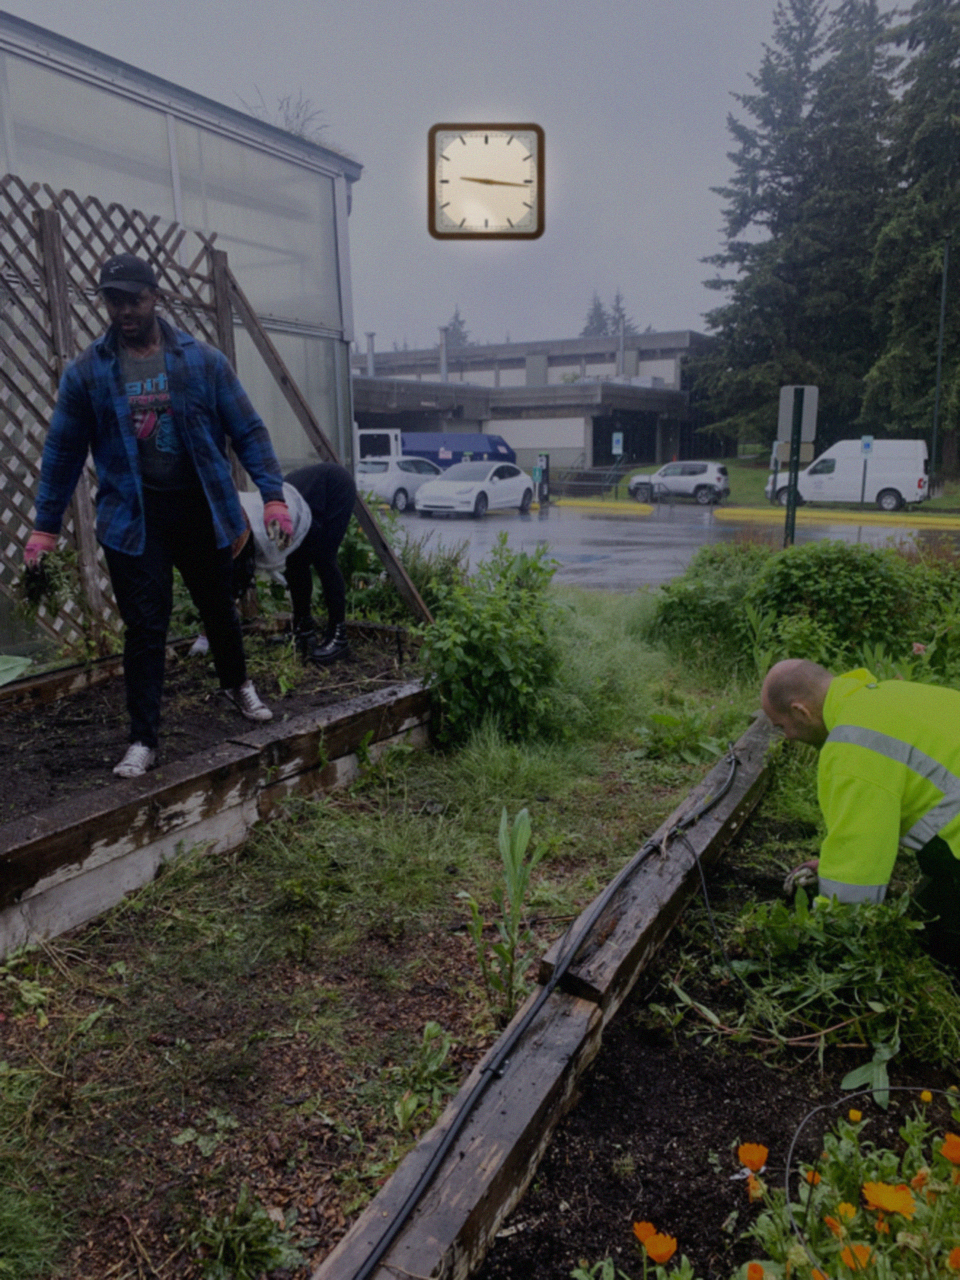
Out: {"hour": 9, "minute": 16}
